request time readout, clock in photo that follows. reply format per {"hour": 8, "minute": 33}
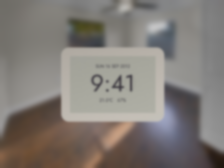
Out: {"hour": 9, "minute": 41}
